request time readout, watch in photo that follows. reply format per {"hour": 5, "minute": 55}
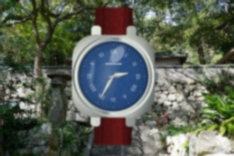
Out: {"hour": 2, "minute": 35}
